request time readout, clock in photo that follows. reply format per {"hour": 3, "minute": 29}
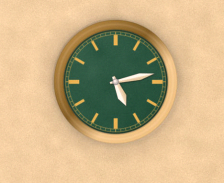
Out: {"hour": 5, "minute": 13}
